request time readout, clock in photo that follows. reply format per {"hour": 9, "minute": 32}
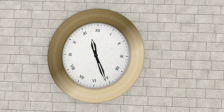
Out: {"hour": 11, "minute": 26}
